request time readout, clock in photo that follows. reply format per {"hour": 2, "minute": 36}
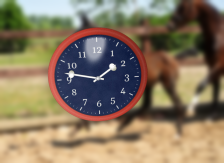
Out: {"hour": 1, "minute": 47}
